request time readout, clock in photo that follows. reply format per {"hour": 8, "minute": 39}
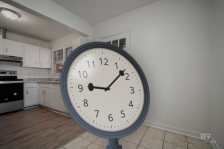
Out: {"hour": 9, "minute": 8}
